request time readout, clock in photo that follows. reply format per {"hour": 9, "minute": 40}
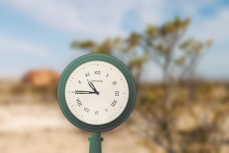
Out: {"hour": 10, "minute": 45}
